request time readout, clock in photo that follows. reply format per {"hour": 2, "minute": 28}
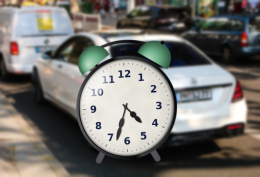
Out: {"hour": 4, "minute": 33}
